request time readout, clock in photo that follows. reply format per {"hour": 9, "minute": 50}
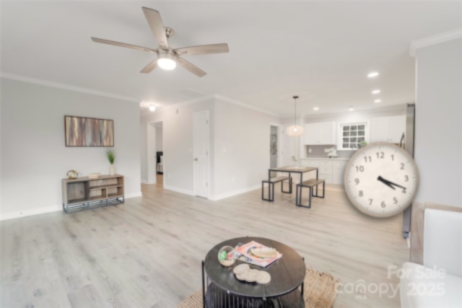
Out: {"hour": 4, "minute": 19}
